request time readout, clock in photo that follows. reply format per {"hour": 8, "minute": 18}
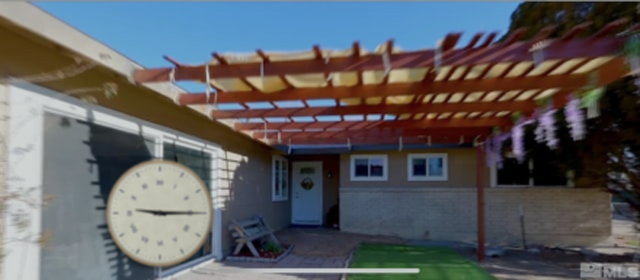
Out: {"hour": 9, "minute": 15}
